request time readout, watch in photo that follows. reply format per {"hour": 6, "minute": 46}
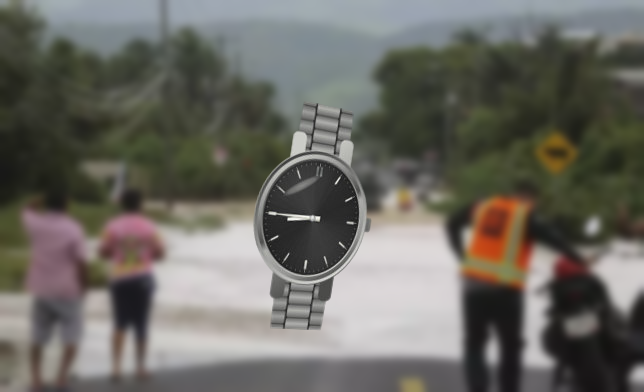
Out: {"hour": 8, "minute": 45}
